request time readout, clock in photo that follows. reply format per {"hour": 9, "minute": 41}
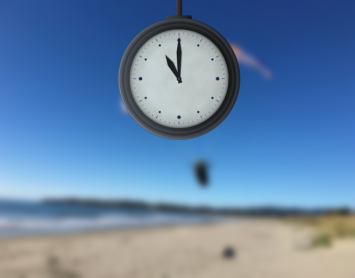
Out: {"hour": 11, "minute": 0}
